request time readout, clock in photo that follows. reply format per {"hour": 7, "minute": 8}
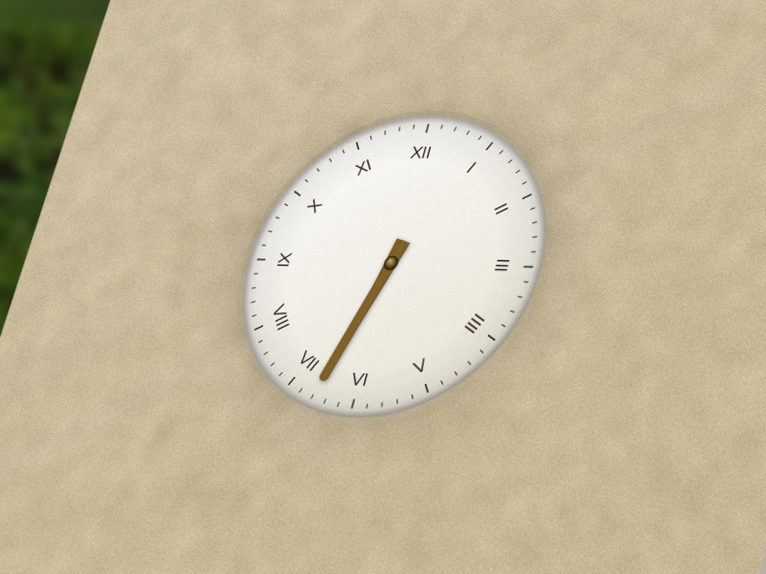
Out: {"hour": 6, "minute": 33}
